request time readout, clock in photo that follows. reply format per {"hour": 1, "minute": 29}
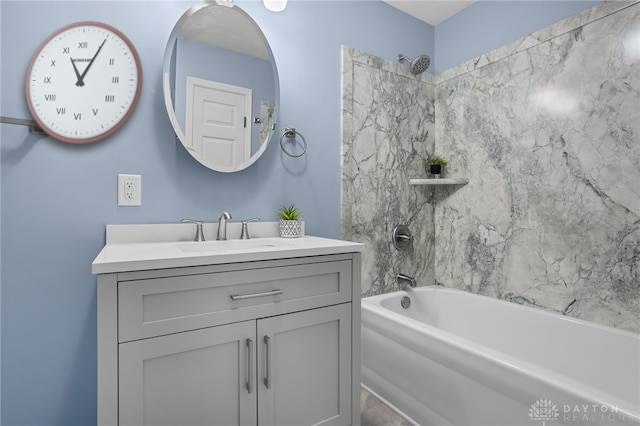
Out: {"hour": 11, "minute": 5}
